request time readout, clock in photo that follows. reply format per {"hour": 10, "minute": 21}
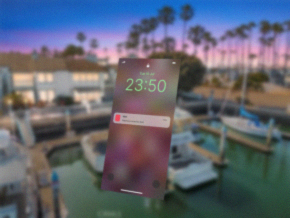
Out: {"hour": 23, "minute": 50}
